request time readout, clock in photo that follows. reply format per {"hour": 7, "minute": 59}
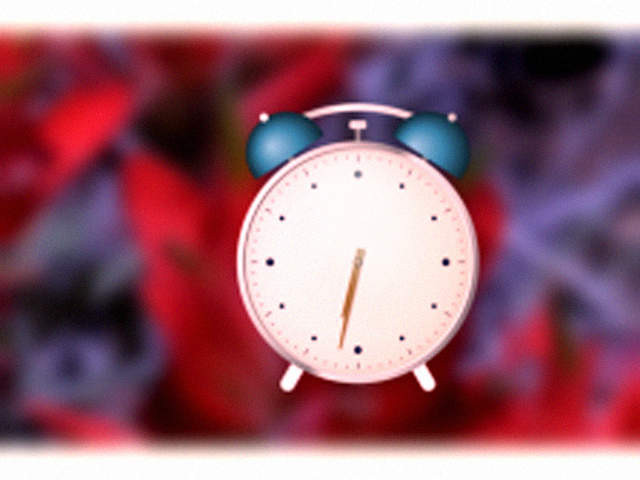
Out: {"hour": 6, "minute": 32}
